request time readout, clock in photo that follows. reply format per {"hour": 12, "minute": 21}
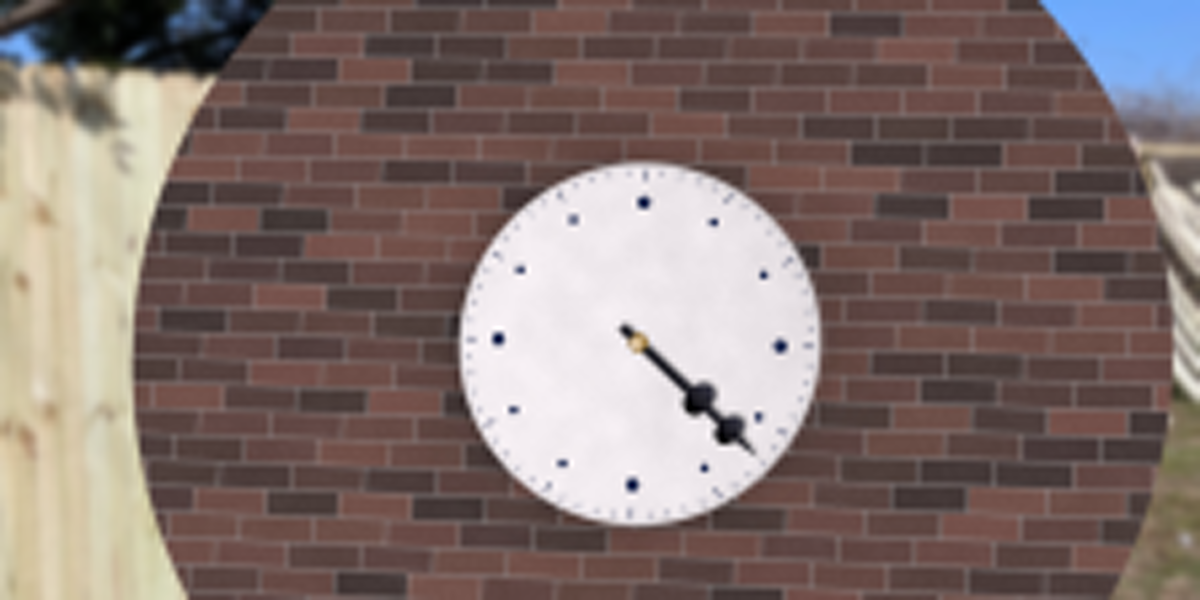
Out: {"hour": 4, "minute": 22}
